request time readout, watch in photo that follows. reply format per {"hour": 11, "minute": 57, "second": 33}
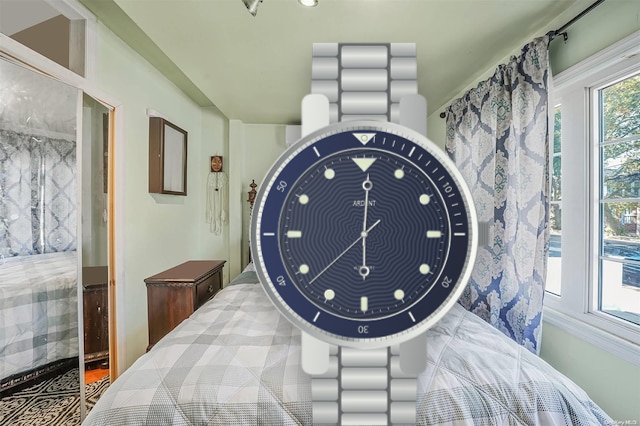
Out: {"hour": 6, "minute": 0, "second": 38}
